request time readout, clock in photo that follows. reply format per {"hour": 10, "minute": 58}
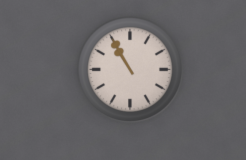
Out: {"hour": 10, "minute": 55}
